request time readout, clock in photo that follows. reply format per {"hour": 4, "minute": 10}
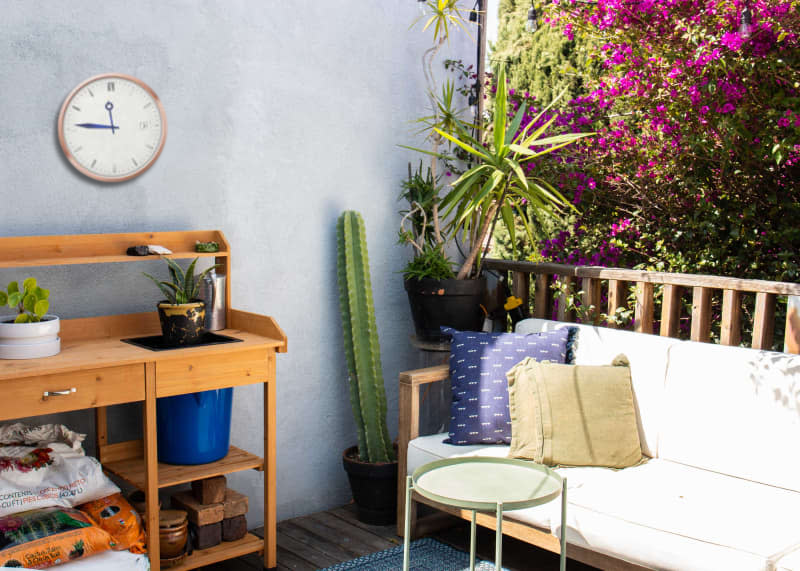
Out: {"hour": 11, "minute": 46}
